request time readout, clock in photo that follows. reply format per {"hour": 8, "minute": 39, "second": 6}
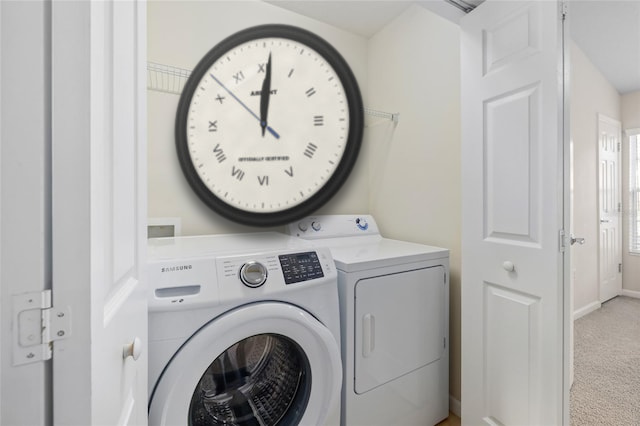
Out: {"hour": 12, "minute": 0, "second": 52}
